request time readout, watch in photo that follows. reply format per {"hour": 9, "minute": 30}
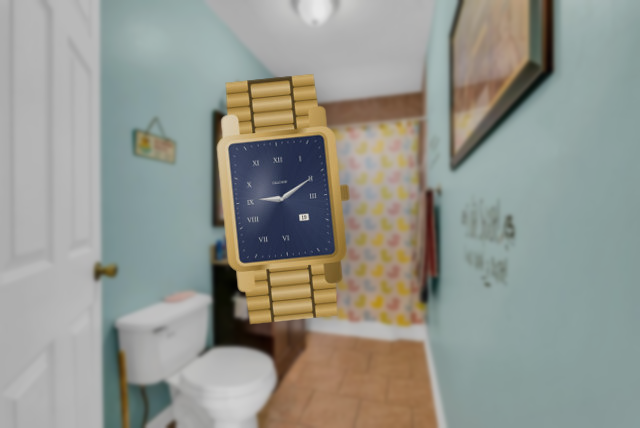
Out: {"hour": 9, "minute": 10}
